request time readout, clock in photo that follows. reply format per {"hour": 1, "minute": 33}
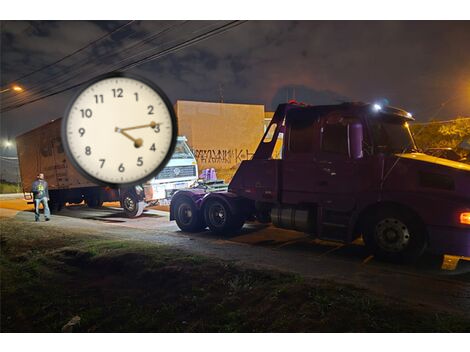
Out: {"hour": 4, "minute": 14}
